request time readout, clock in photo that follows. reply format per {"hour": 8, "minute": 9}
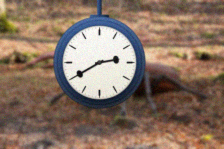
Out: {"hour": 2, "minute": 40}
